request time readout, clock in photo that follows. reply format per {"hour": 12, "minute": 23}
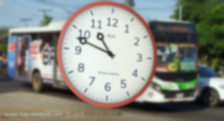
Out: {"hour": 10, "minute": 48}
